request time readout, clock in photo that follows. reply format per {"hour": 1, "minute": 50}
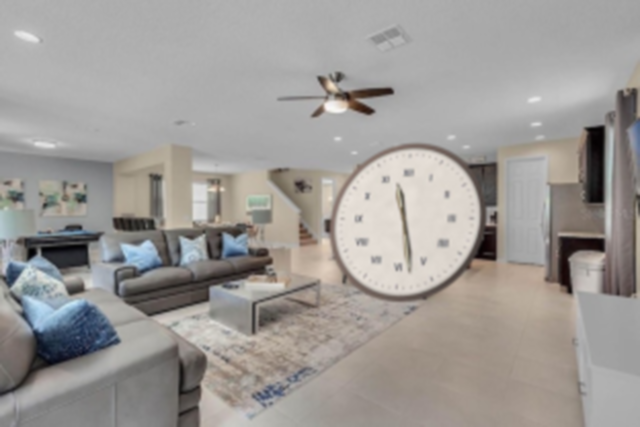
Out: {"hour": 11, "minute": 28}
